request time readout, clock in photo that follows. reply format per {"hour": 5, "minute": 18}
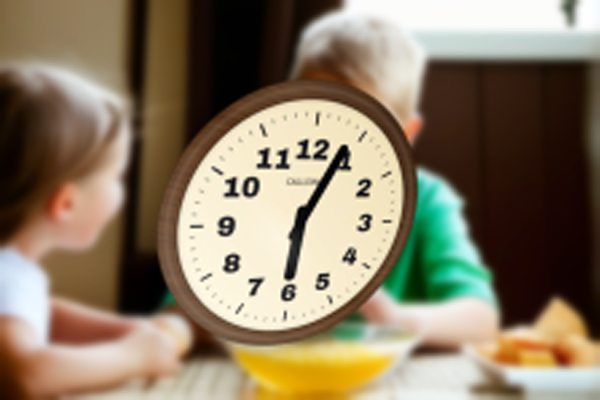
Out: {"hour": 6, "minute": 4}
